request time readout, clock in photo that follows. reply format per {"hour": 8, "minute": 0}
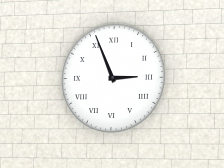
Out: {"hour": 2, "minute": 56}
